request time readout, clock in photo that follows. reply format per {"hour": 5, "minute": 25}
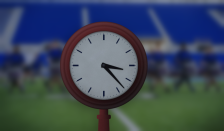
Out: {"hour": 3, "minute": 23}
